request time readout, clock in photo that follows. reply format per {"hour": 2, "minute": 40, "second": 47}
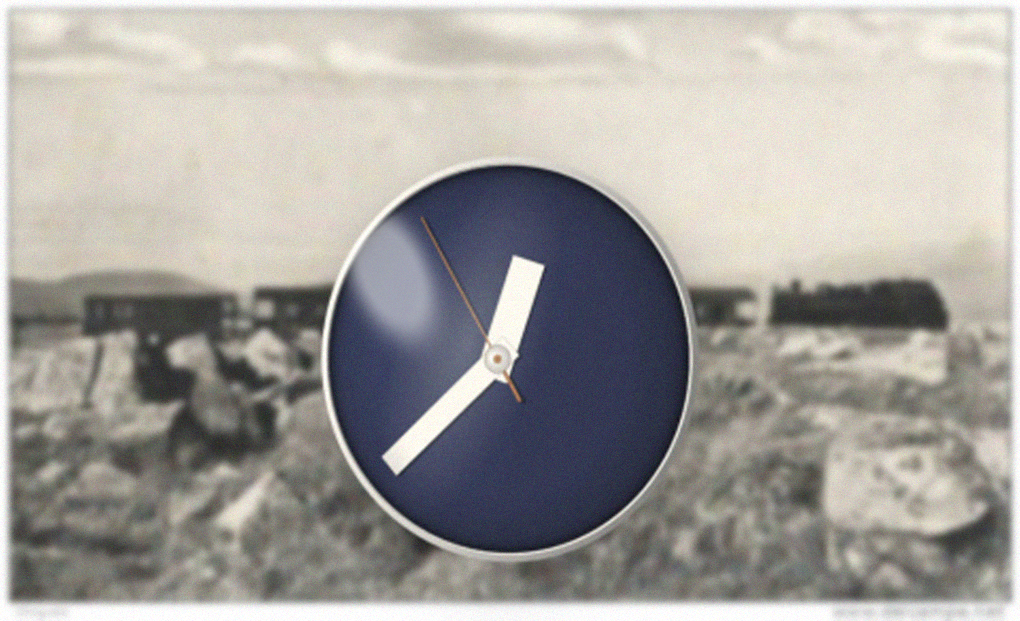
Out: {"hour": 12, "minute": 37, "second": 55}
